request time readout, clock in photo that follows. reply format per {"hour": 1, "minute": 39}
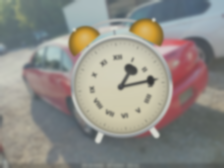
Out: {"hour": 1, "minute": 14}
